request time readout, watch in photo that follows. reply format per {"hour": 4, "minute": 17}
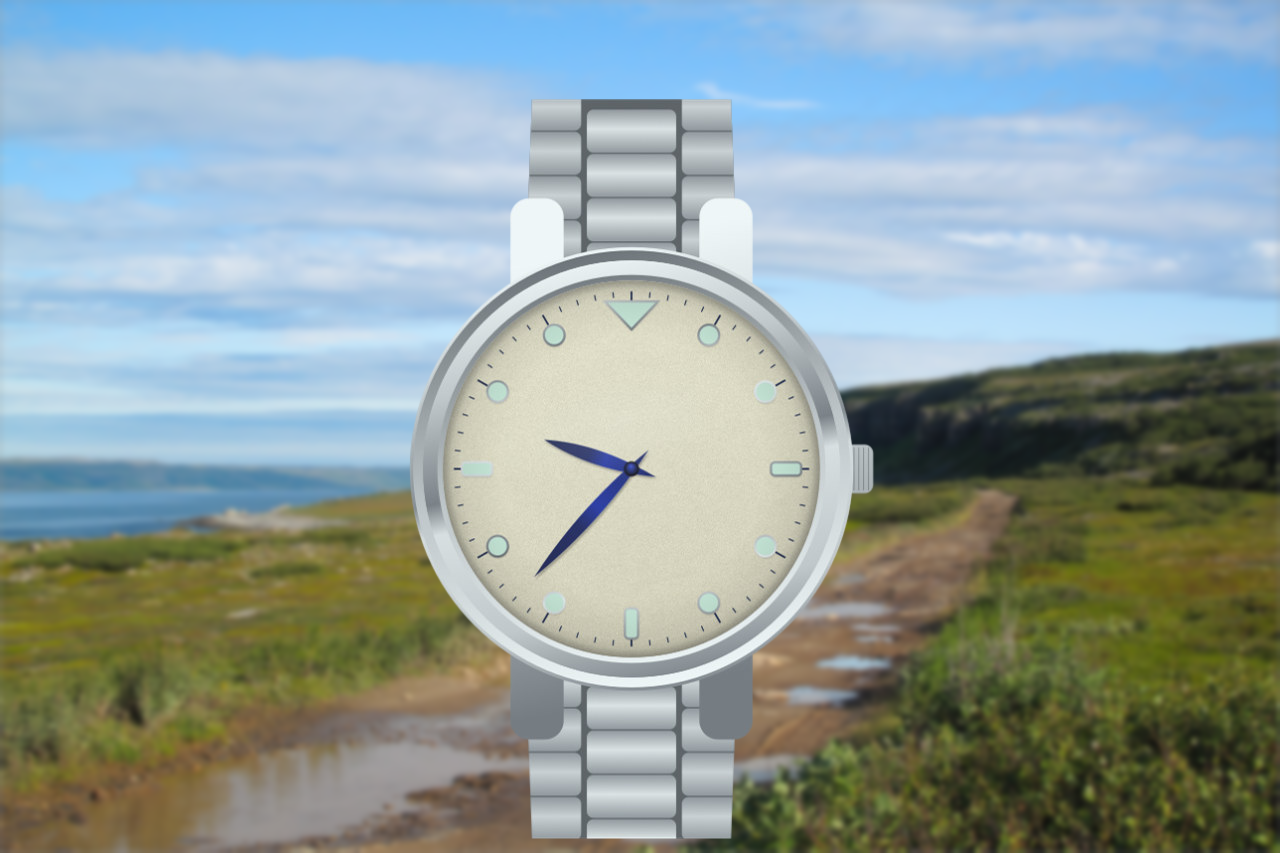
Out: {"hour": 9, "minute": 37}
